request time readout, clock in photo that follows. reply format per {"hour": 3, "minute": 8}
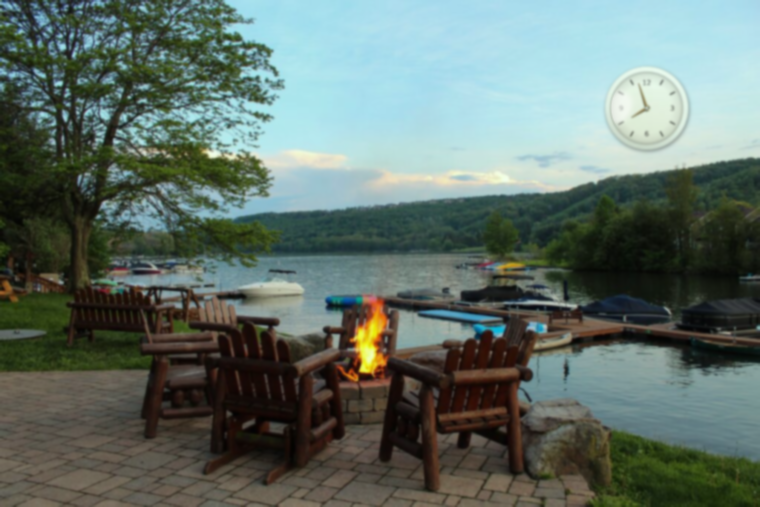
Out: {"hour": 7, "minute": 57}
